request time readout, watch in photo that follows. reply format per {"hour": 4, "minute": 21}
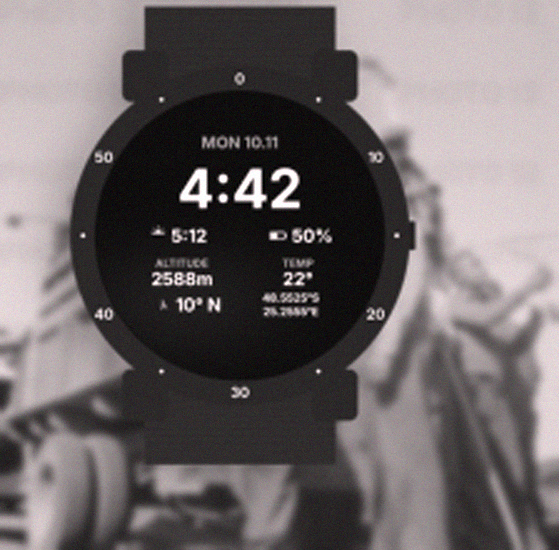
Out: {"hour": 4, "minute": 42}
